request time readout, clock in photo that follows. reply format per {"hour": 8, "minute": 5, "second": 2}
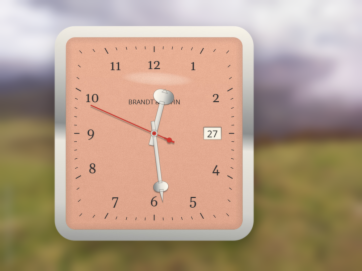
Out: {"hour": 12, "minute": 28, "second": 49}
